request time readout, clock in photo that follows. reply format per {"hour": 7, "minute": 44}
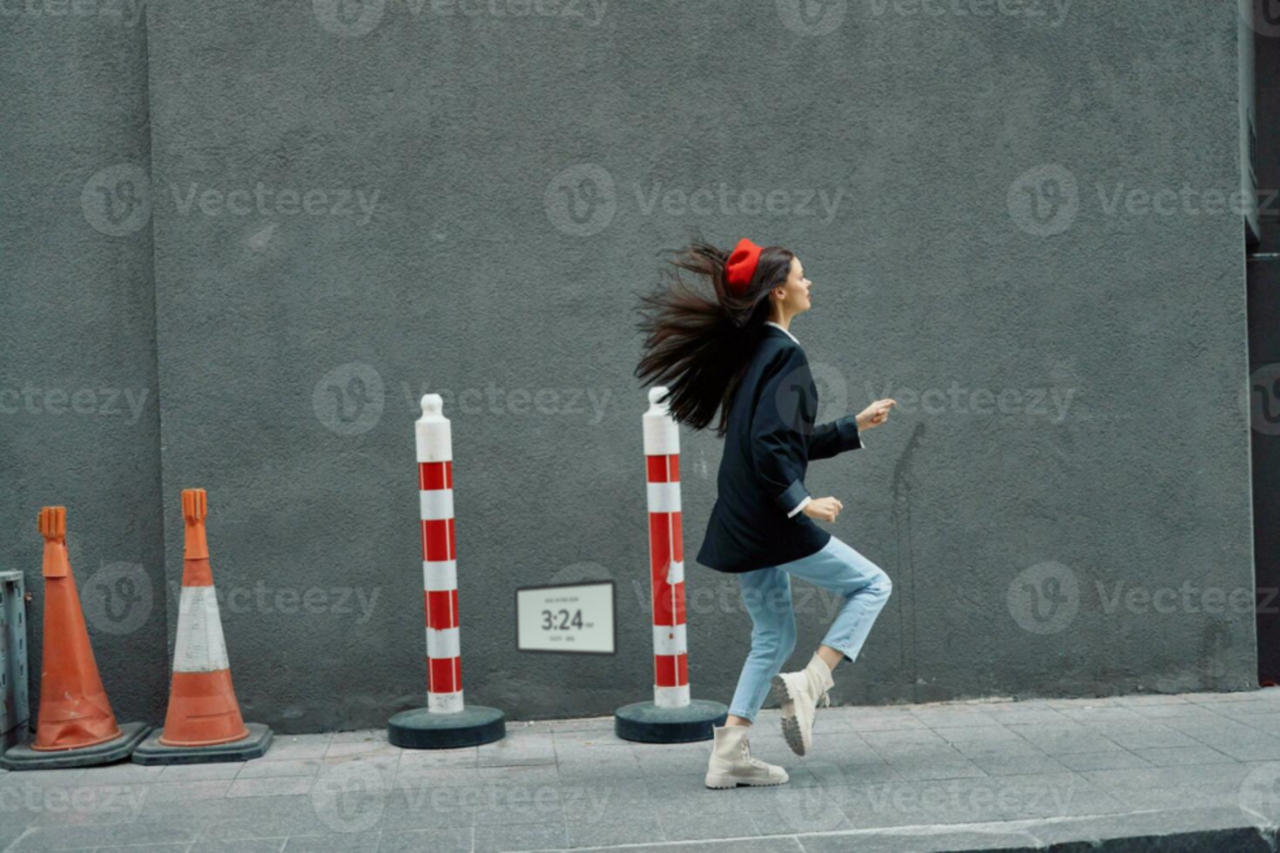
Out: {"hour": 3, "minute": 24}
